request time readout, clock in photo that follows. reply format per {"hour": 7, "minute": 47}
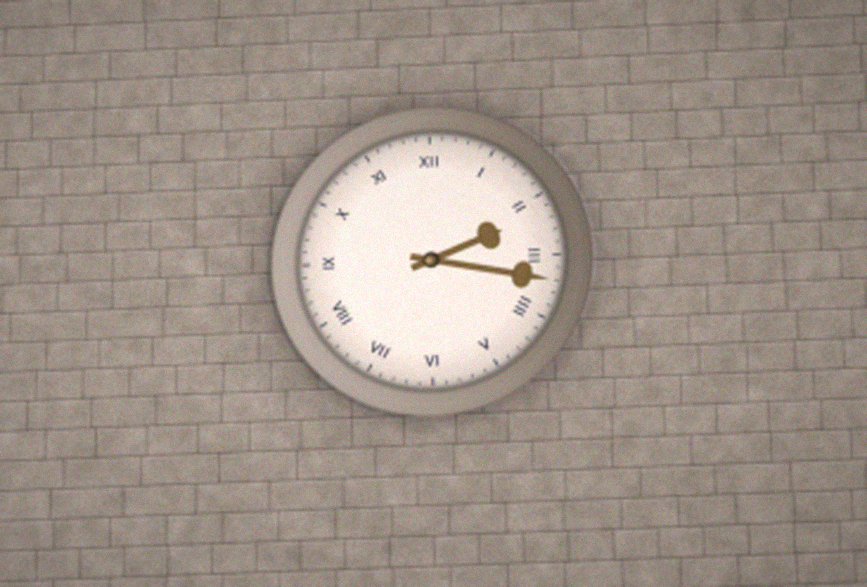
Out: {"hour": 2, "minute": 17}
